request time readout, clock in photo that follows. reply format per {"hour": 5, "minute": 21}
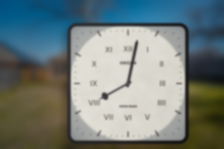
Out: {"hour": 8, "minute": 2}
